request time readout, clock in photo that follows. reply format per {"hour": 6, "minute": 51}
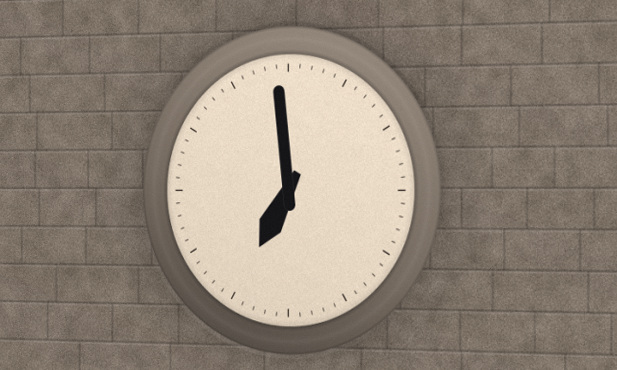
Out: {"hour": 6, "minute": 59}
